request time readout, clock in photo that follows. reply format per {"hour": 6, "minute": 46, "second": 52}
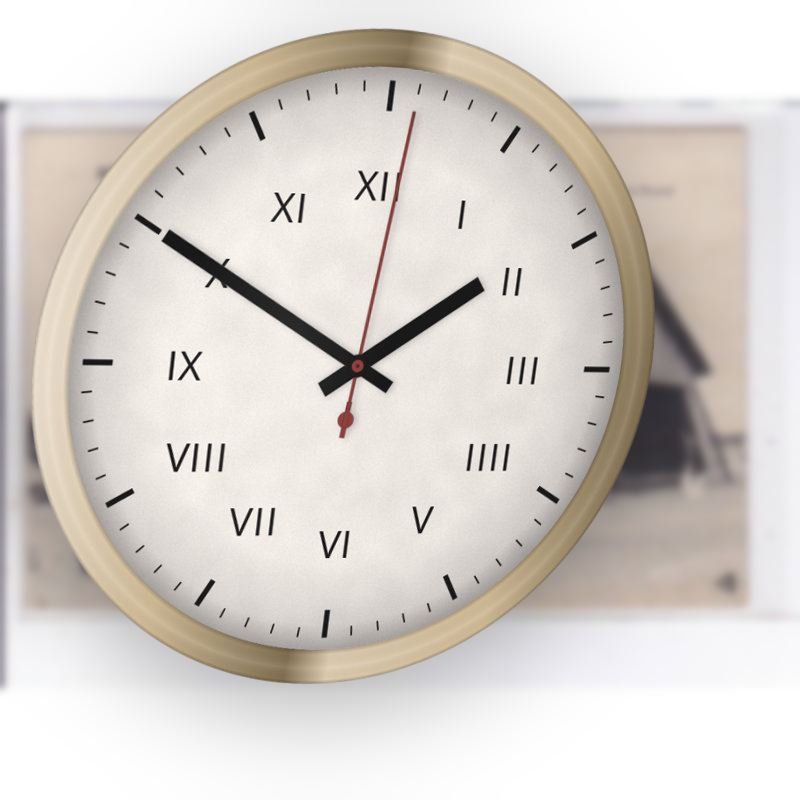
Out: {"hour": 1, "minute": 50, "second": 1}
